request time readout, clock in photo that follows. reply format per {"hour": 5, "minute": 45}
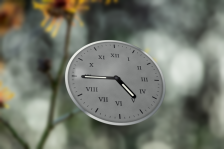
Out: {"hour": 4, "minute": 45}
